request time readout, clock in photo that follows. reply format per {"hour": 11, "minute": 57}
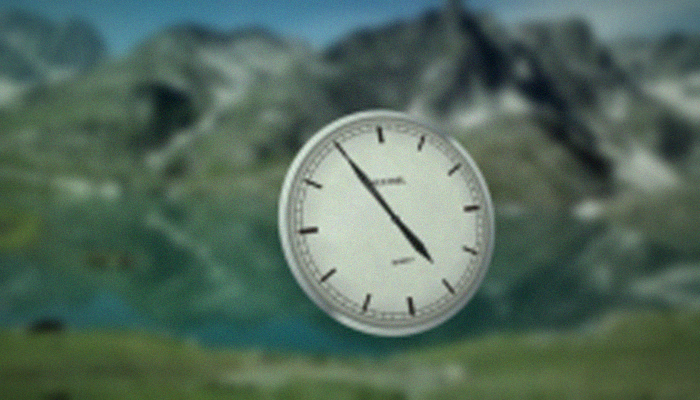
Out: {"hour": 4, "minute": 55}
